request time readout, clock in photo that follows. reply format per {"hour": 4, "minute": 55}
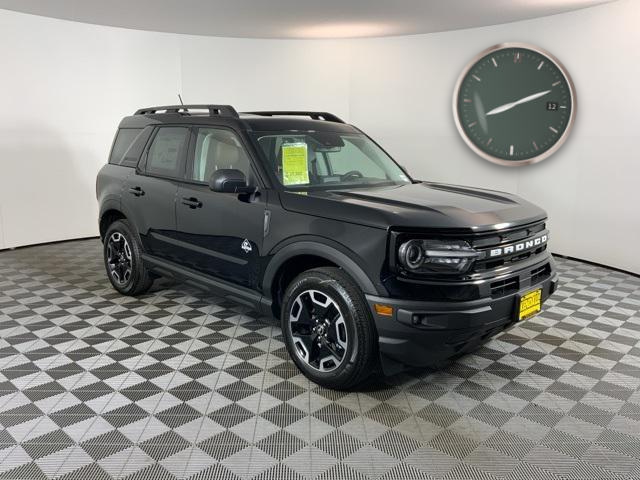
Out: {"hour": 8, "minute": 11}
